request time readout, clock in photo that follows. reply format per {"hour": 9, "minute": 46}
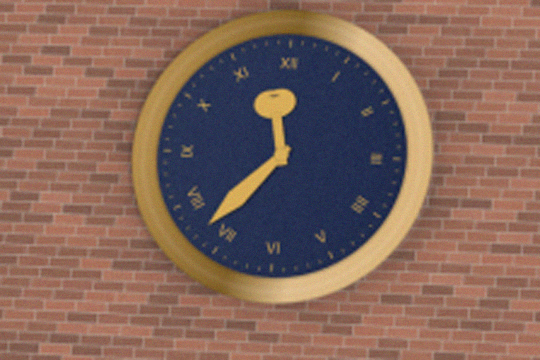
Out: {"hour": 11, "minute": 37}
